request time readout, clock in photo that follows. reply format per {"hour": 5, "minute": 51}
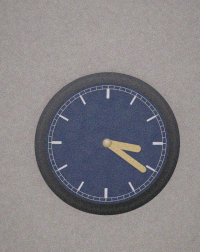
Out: {"hour": 3, "minute": 21}
